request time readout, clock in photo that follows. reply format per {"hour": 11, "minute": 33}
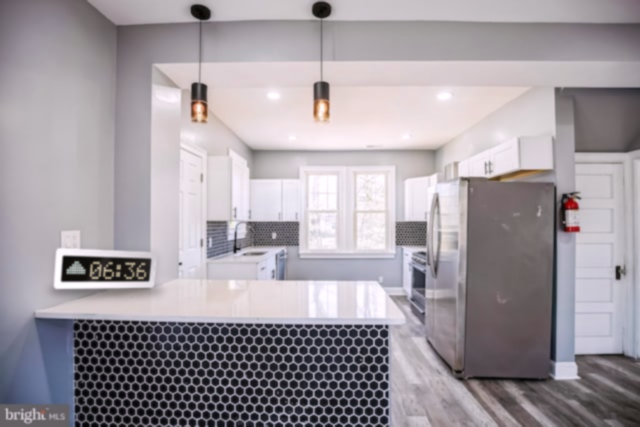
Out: {"hour": 6, "minute": 36}
